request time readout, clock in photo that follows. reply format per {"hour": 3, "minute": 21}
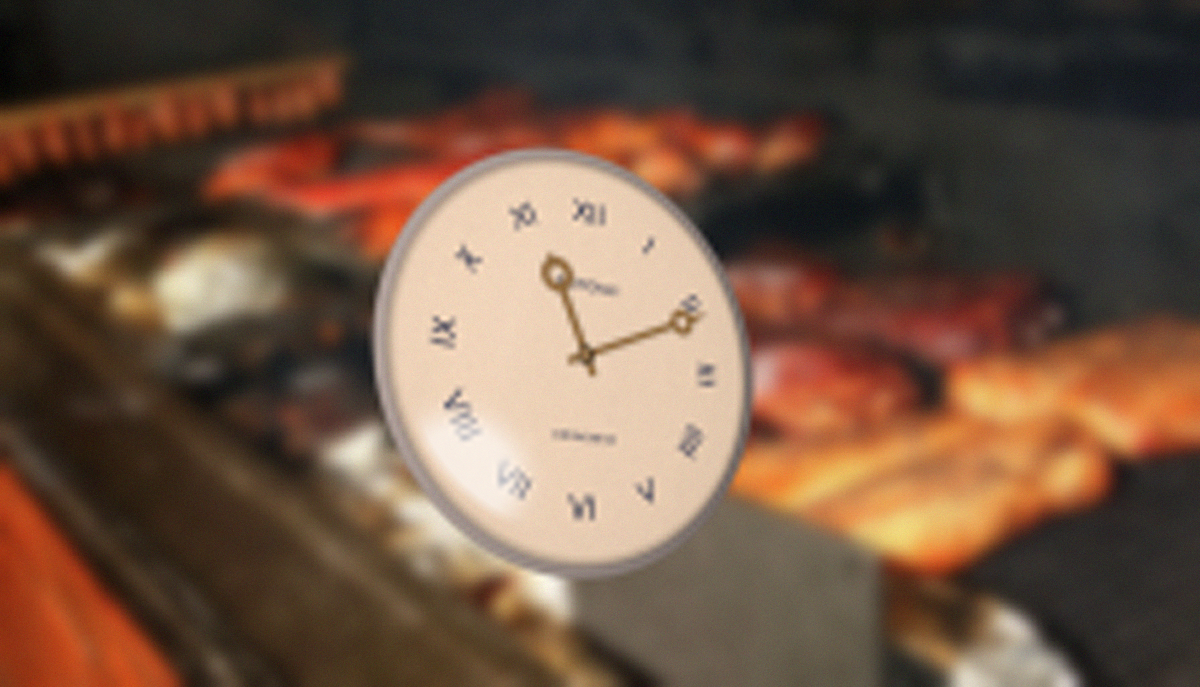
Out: {"hour": 11, "minute": 11}
